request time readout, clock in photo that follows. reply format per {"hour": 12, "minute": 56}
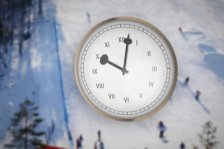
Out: {"hour": 10, "minute": 2}
